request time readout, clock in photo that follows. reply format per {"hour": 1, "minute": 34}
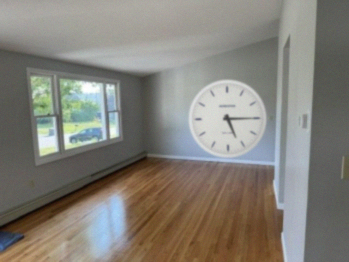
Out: {"hour": 5, "minute": 15}
